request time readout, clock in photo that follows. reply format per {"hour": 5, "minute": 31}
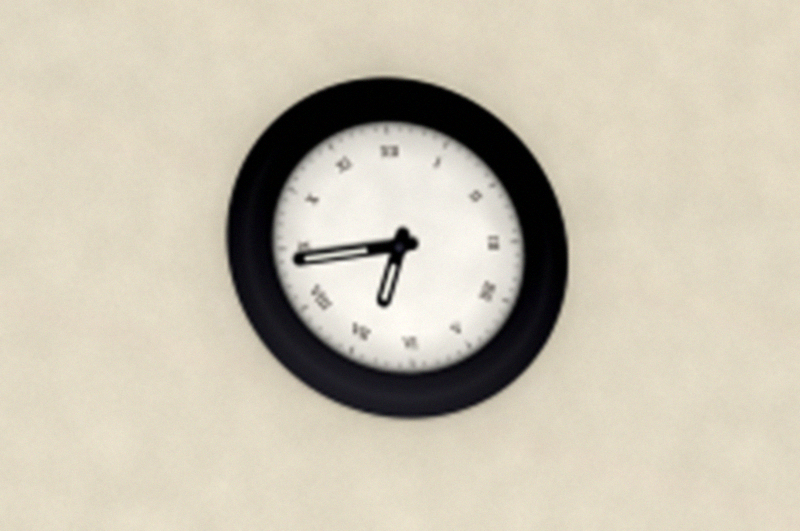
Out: {"hour": 6, "minute": 44}
